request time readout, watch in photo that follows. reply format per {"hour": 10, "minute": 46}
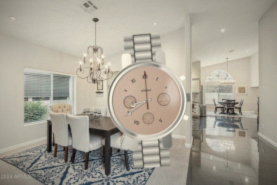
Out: {"hour": 8, "minute": 40}
